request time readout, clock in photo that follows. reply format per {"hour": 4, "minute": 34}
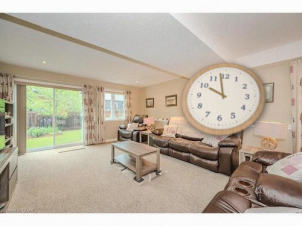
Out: {"hour": 9, "minute": 58}
